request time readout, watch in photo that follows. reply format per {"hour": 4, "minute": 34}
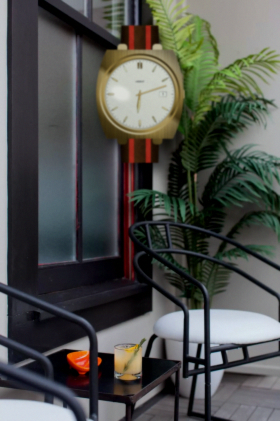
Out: {"hour": 6, "minute": 12}
